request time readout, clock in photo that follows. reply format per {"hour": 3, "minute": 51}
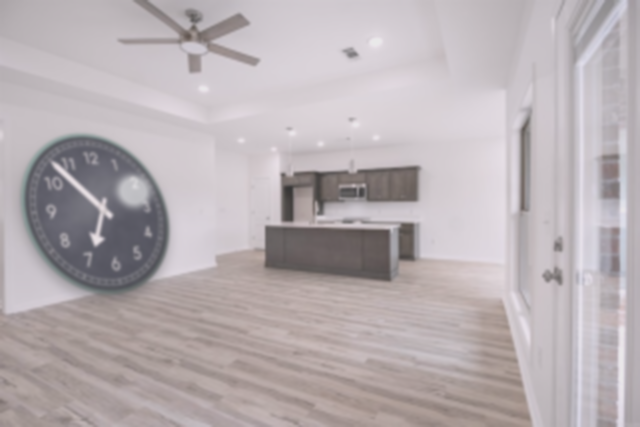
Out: {"hour": 6, "minute": 53}
